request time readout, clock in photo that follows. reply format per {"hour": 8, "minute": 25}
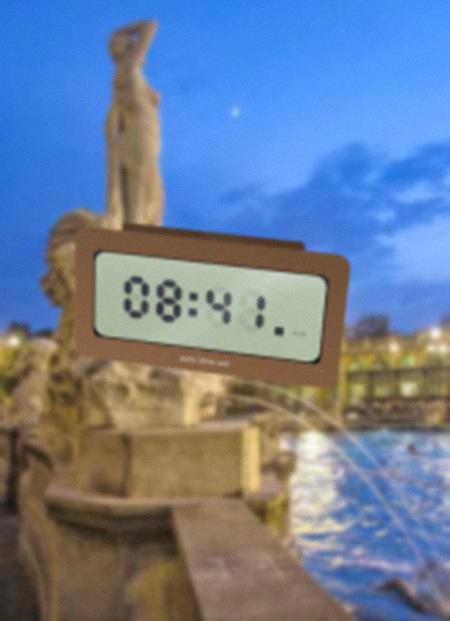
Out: {"hour": 8, "minute": 41}
